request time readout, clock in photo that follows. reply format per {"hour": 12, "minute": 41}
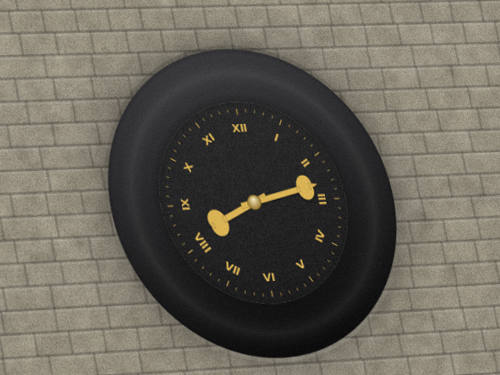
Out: {"hour": 8, "minute": 13}
